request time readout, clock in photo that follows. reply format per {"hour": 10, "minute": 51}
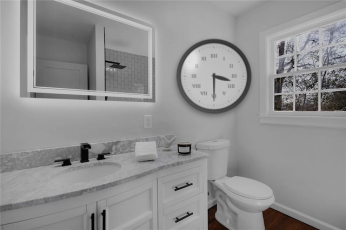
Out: {"hour": 3, "minute": 30}
